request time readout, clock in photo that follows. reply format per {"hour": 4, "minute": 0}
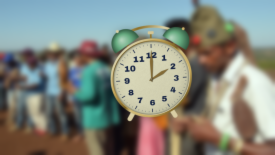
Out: {"hour": 2, "minute": 0}
